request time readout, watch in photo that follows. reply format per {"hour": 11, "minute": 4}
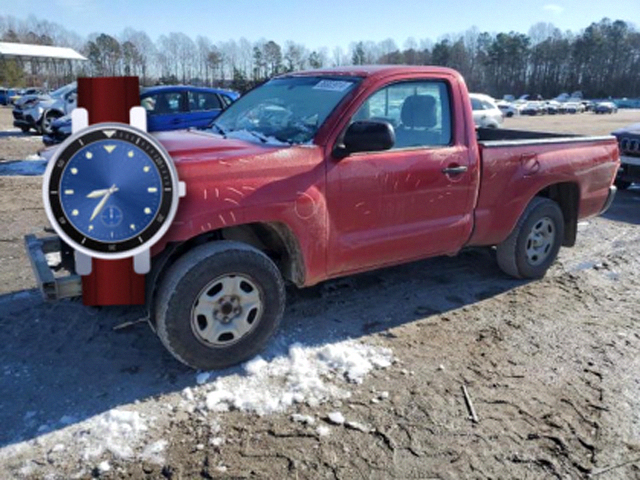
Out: {"hour": 8, "minute": 36}
